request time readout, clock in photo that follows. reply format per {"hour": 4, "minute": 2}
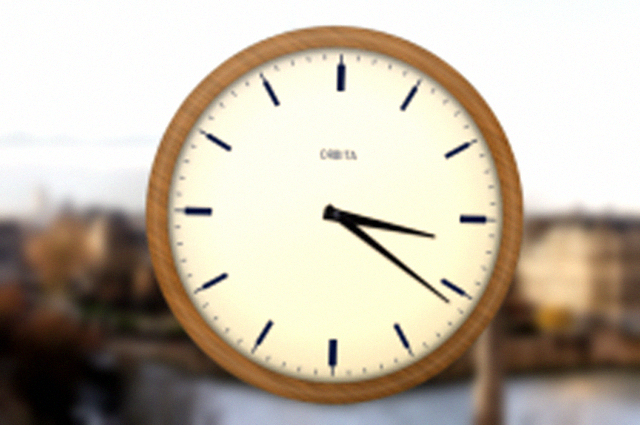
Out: {"hour": 3, "minute": 21}
